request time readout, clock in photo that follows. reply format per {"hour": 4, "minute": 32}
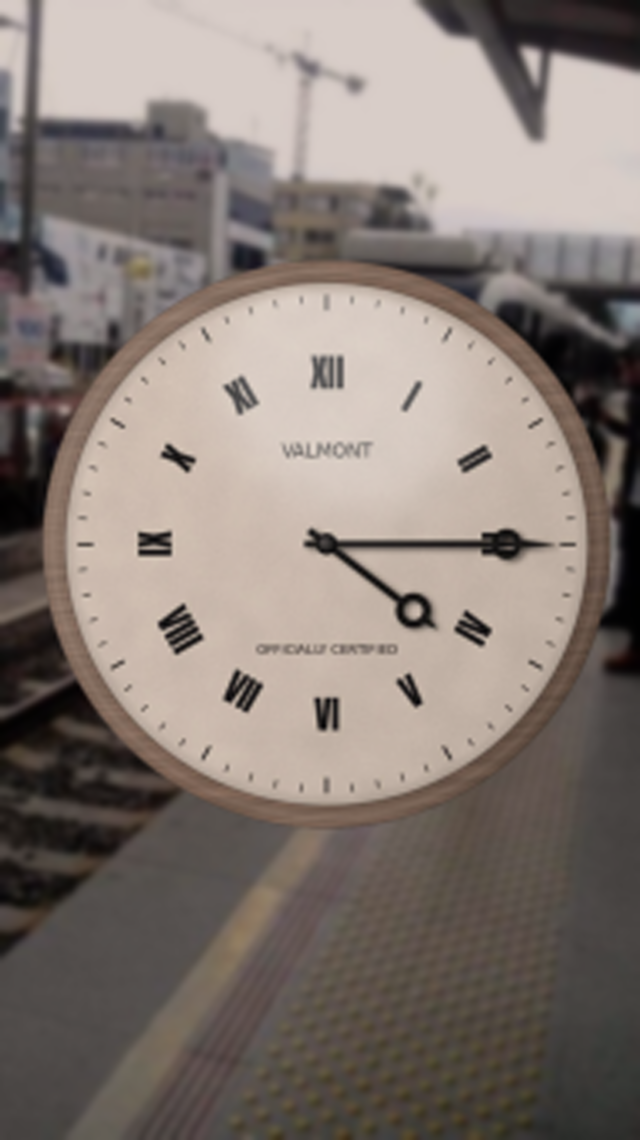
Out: {"hour": 4, "minute": 15}
